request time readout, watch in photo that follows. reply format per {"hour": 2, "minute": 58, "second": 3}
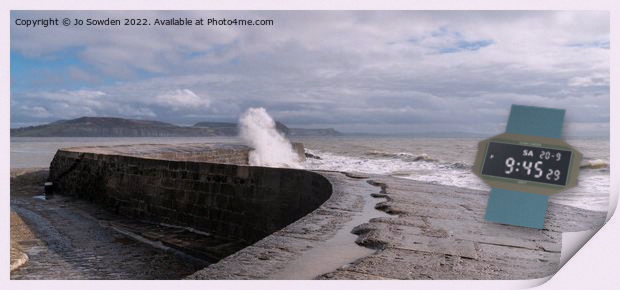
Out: {"hour": 9, "minute": 45, "second": 29}
